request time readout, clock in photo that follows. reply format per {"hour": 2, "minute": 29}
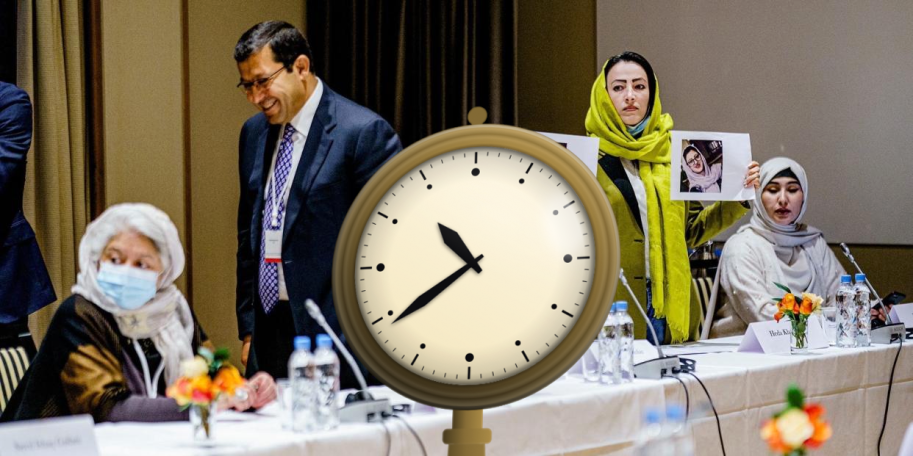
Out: {"hour": 10, "minute": 39}
